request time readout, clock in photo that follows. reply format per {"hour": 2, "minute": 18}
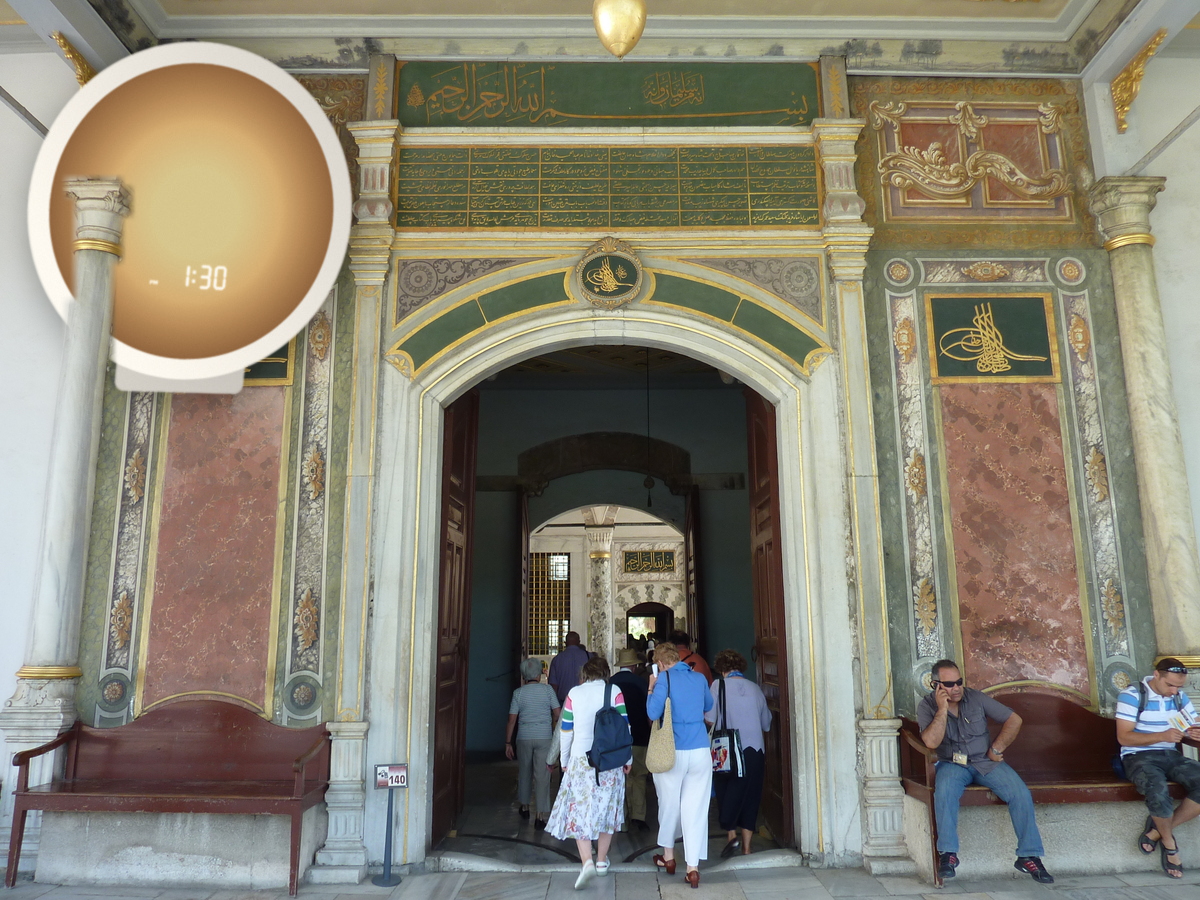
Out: {"hour": 1, "minute": 30}
